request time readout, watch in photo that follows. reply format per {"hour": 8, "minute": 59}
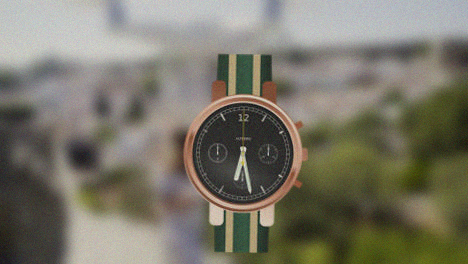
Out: {"hour": 6, "minute": 28}
